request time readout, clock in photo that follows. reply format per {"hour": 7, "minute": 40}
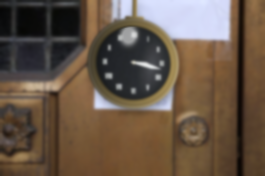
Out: {"hour": 3, "minute": 17}
